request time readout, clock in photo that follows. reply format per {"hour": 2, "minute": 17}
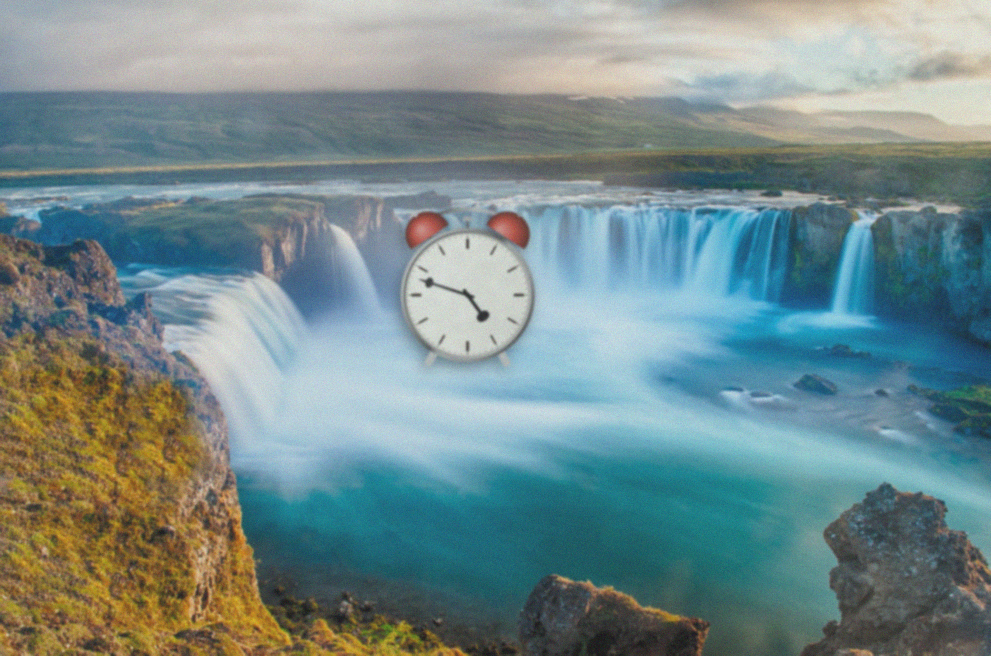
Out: {"hour": 4, "minute": 48}
